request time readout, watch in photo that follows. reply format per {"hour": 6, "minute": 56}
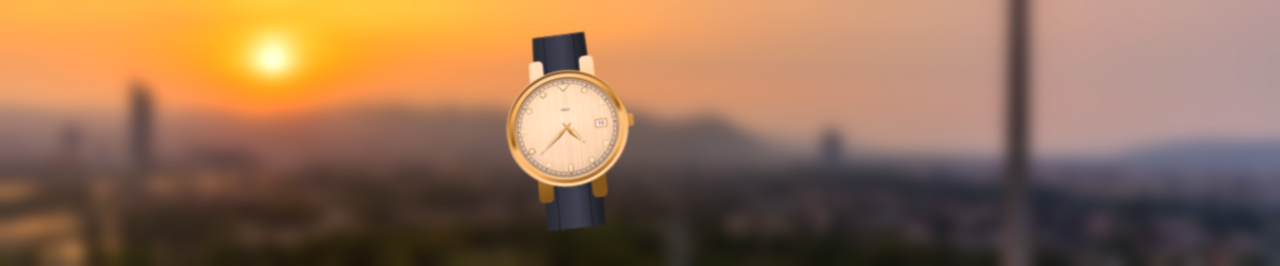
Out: {"hour": 4, "minute": 38}
